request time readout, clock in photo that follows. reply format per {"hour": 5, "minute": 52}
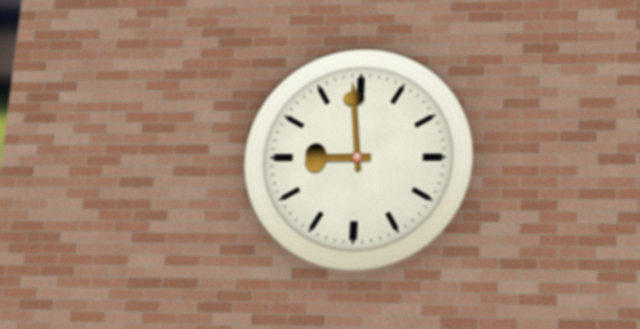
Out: {"hour": 8, "minute": 59}
